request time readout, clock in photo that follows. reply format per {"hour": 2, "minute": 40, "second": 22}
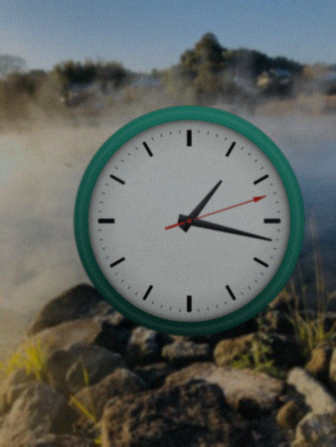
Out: {"hour": 1, "minute": 17, "second": 12}
